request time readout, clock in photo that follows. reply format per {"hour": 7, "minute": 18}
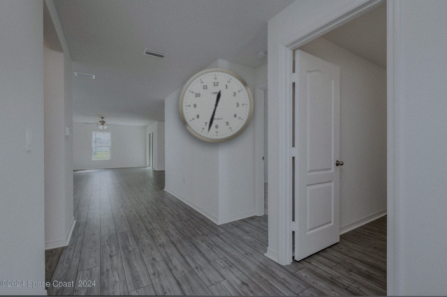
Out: {"hour": 12, "minute": 33}
